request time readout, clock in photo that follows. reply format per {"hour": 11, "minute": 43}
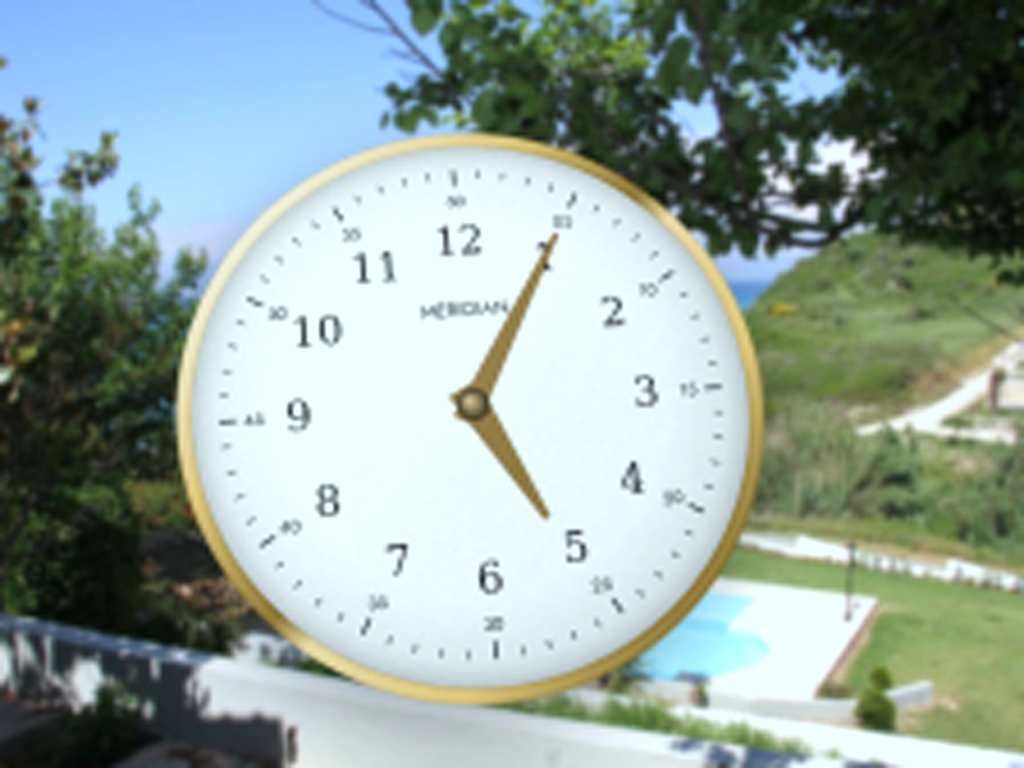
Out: {"hour": 5, "minute": 5}
